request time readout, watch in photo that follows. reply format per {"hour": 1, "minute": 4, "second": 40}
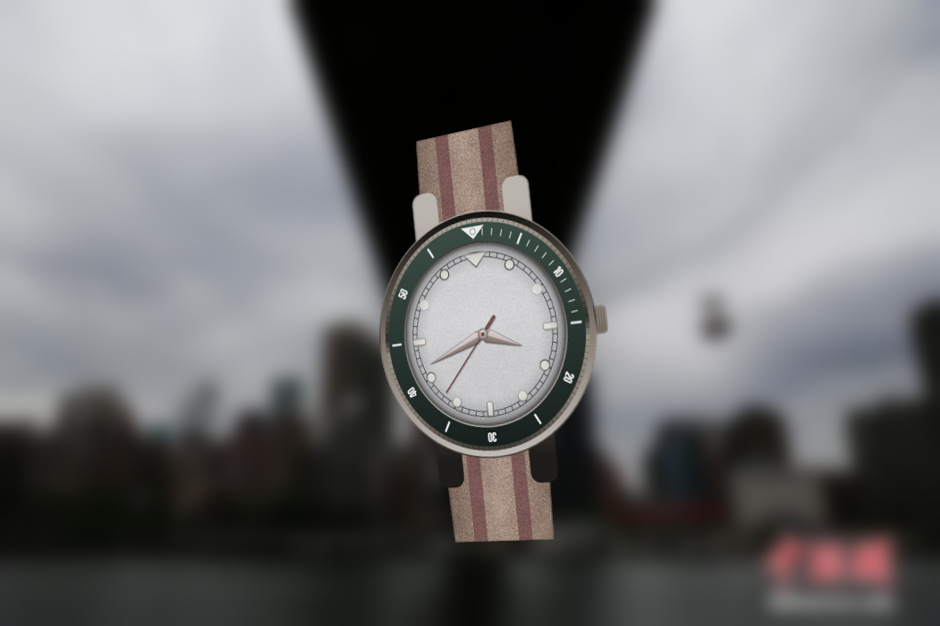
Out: {"hour": 3, "minute": 41, "second": 37}
